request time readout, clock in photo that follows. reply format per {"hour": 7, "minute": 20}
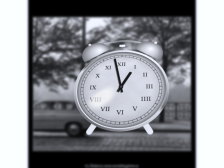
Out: {"hour": 12, "minute": 58}
